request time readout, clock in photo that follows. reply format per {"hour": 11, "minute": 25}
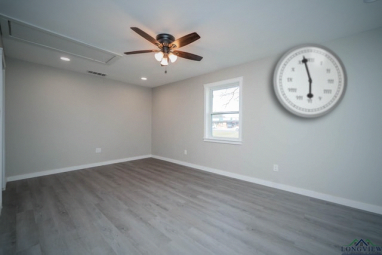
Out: {"hour": 5, "minute": 57}
